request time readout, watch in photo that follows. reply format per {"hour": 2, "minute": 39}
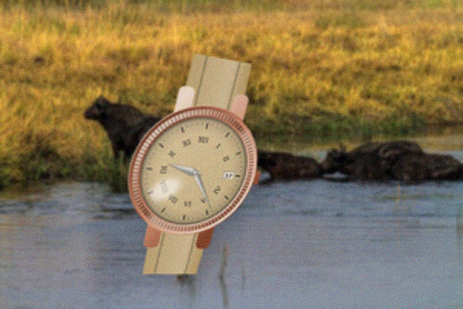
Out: {"hour": 9, "minute": 24}
